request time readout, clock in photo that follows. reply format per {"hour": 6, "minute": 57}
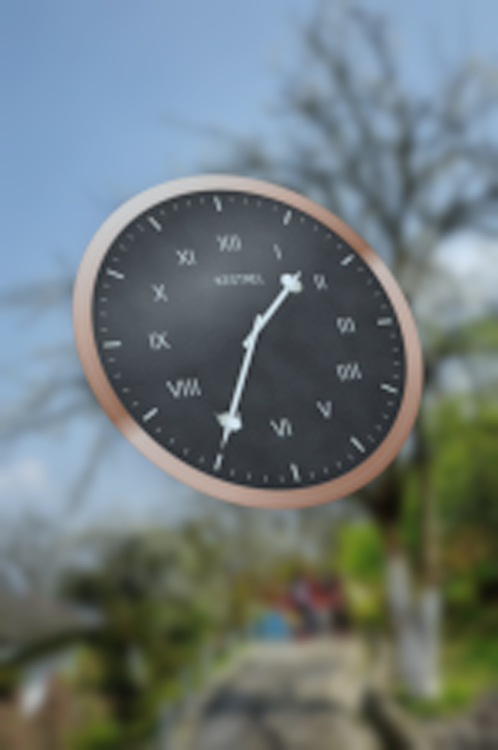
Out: {"hour": 1, "minute": 35}
